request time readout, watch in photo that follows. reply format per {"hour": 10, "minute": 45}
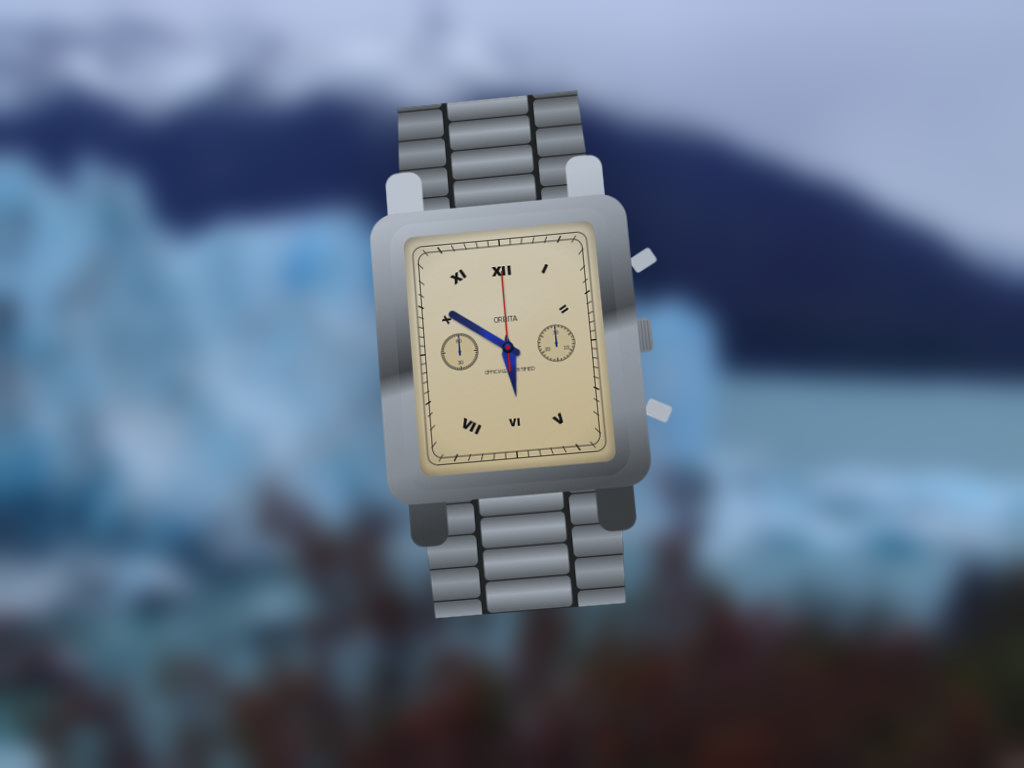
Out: {"hour": 5, "minute": 51}
